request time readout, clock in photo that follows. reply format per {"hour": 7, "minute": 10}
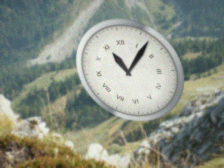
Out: {"hour": 11, "minute": 7}
